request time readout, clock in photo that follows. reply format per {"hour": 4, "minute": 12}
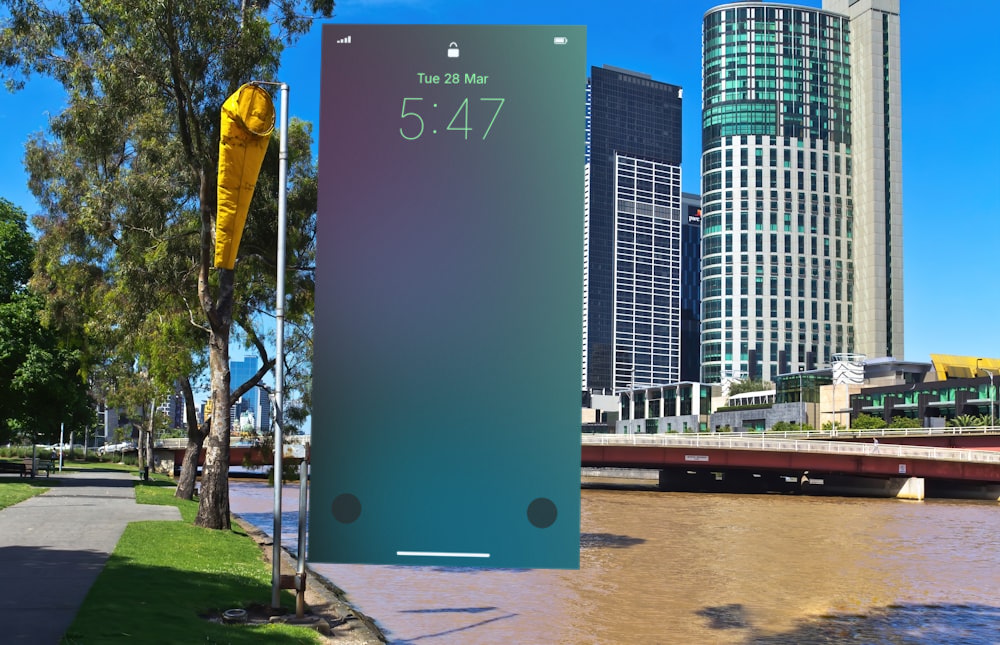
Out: {"hour": 5, "minute": 47}
